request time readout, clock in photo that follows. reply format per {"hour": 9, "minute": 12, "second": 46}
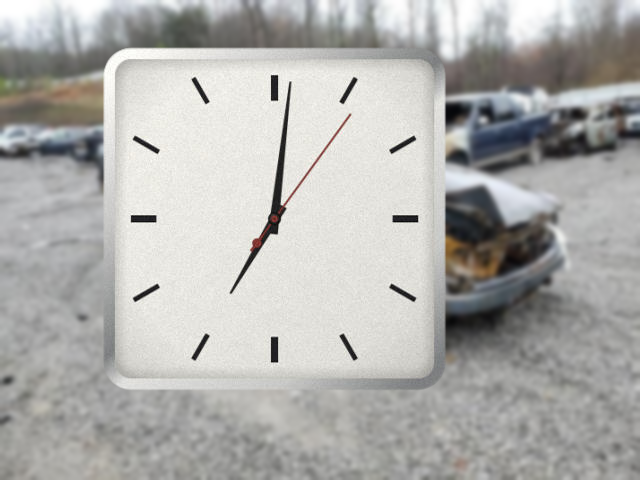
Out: {"hour": 7, "minute": 1, "second": 6}
